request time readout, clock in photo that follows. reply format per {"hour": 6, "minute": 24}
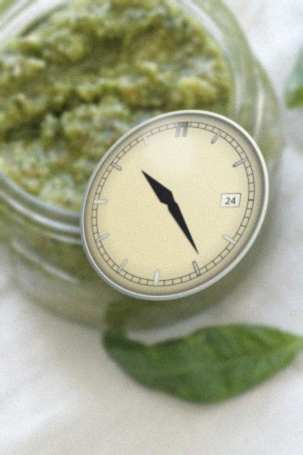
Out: {"hour": 10, "minute": 24}
